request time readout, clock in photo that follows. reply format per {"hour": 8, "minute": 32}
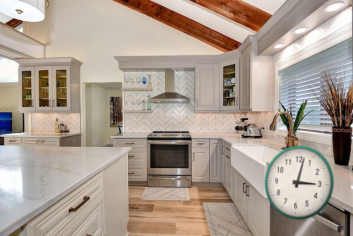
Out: {"hour": 3, "minute": 2}
